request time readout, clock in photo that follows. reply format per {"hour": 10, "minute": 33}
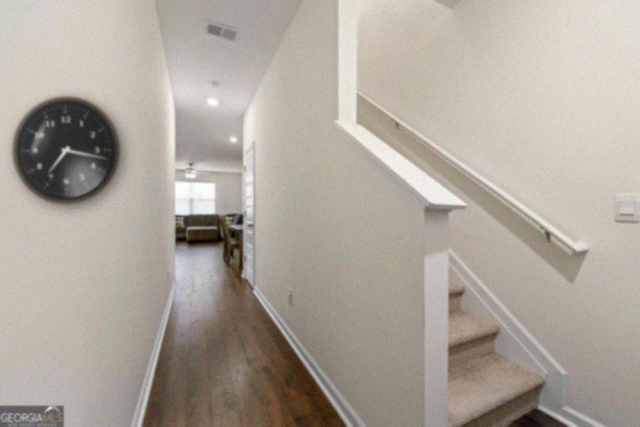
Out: {"hour": 7, "minute": 17}
